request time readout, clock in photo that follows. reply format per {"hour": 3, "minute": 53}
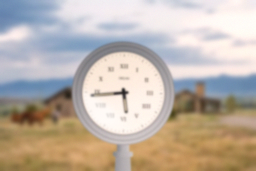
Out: {"hour": 5, "minute": 44}
